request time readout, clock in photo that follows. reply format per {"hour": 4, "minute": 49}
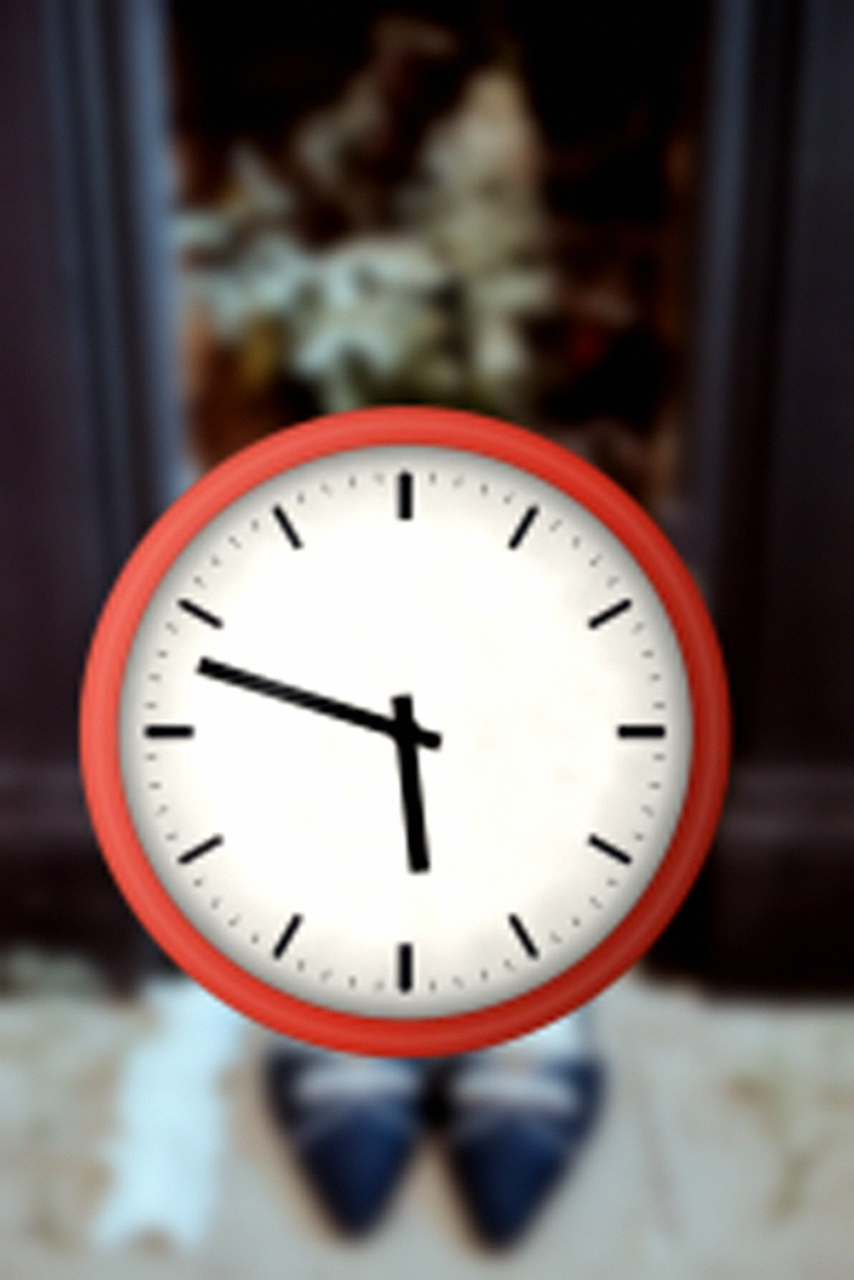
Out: {"hour": 5, "minute": 48}
